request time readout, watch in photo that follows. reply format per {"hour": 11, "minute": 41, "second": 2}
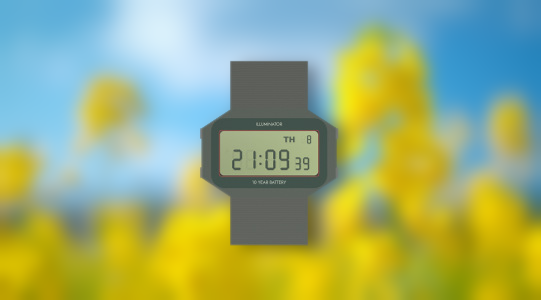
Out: {"hour": 21, "minute": 9, "second": 39}
